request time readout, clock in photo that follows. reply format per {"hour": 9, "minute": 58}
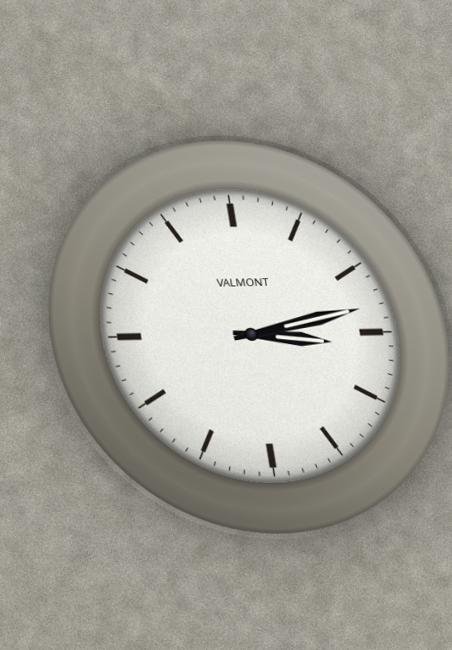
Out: {"hour": 3, "minute": 13}
